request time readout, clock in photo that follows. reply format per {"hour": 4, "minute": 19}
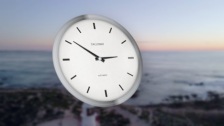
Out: {"hour": 2, "minute": 51}
